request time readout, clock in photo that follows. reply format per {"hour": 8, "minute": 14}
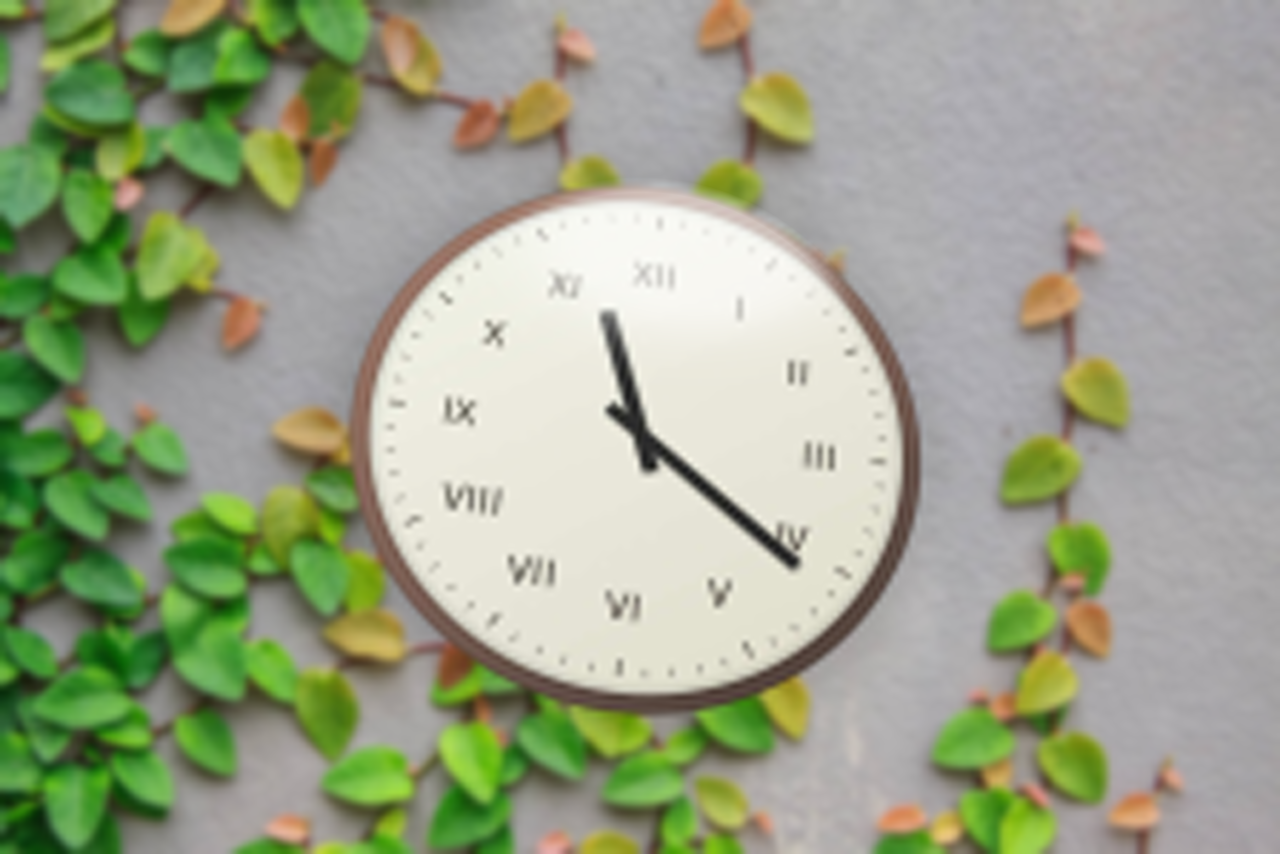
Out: {"hour": 11, "minute": 21}
